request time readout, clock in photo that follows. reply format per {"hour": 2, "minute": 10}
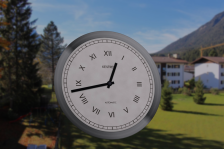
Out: {"hour": 12, "minute": 43}
